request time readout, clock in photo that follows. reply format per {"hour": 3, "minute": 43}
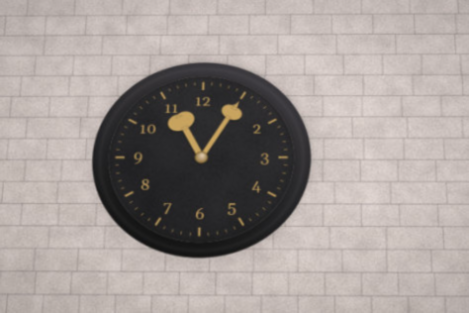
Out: {"hour": 11, "minute": 5}
